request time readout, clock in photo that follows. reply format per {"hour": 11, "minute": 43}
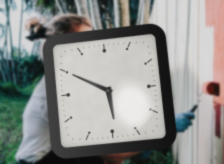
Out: {"hour": 5, "minute": 50}
